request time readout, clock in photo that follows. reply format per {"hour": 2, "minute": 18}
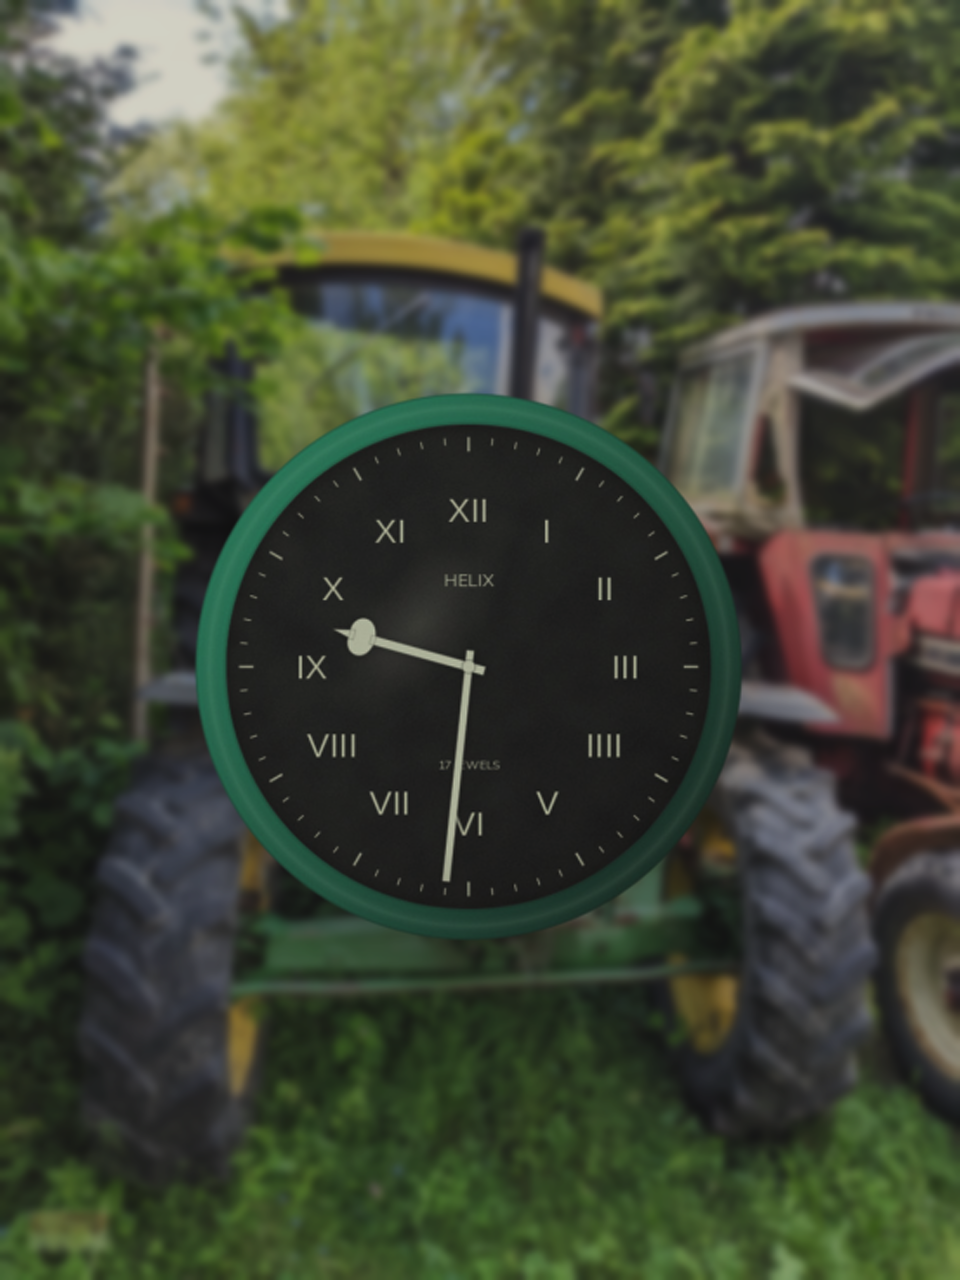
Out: {"hour": 9, "minute": 31}
